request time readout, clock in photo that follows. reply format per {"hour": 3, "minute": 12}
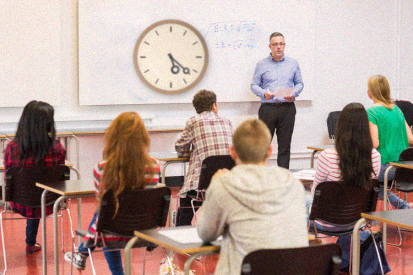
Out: {"hour": 5, "minute": 22}
